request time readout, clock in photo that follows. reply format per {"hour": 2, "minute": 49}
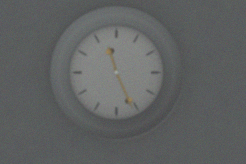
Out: {"hour": 11, "minute": 26}
